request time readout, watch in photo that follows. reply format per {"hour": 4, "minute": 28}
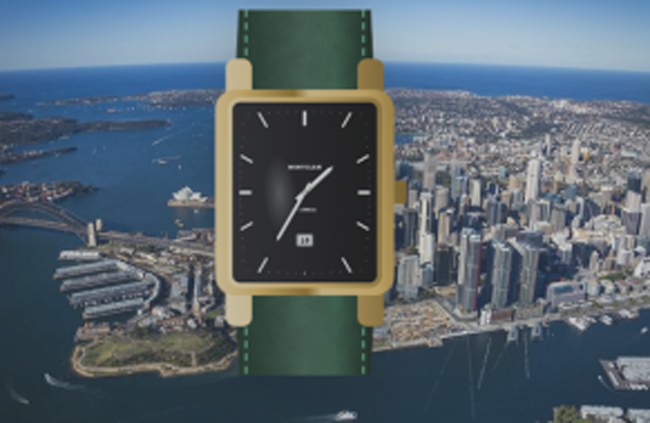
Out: {"hour": 1, "minute": 35}
